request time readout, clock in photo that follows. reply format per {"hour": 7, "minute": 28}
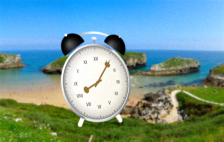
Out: {"hour": 8, "minute": 6}
